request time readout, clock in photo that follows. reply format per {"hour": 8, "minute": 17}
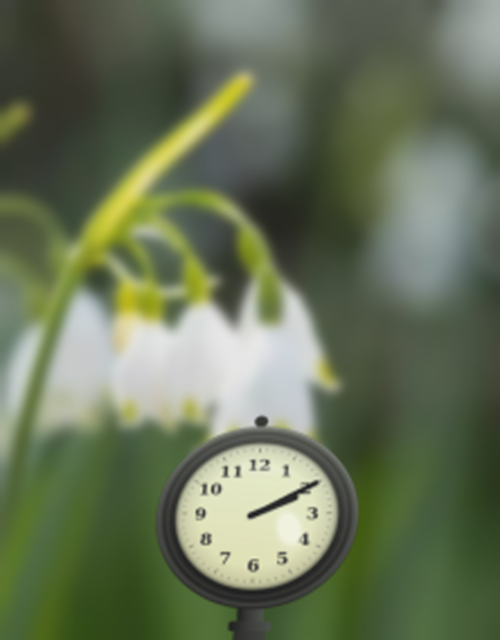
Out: {"hour": 2, "minute": 10}
